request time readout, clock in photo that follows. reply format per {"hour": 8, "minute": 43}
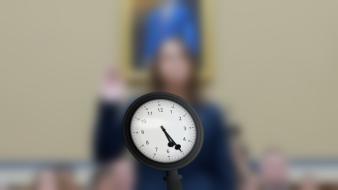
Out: {"hour": 5, "minute": 25}
